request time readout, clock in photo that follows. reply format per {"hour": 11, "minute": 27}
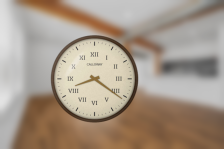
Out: {"hour": 8, "minute": 21}
